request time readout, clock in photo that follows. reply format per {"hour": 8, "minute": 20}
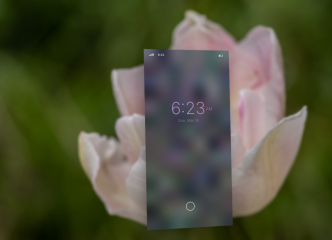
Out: {"hour": 6, "minute": 23}
